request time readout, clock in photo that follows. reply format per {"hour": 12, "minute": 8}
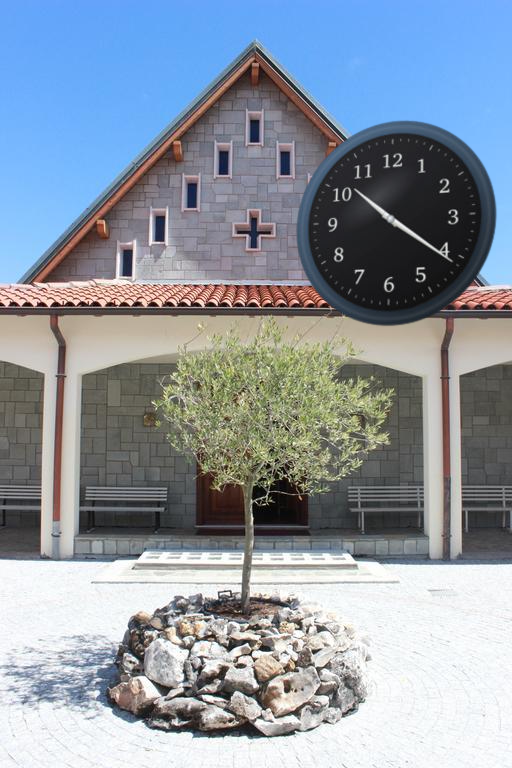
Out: {"hour": 10, "minute": 21}
